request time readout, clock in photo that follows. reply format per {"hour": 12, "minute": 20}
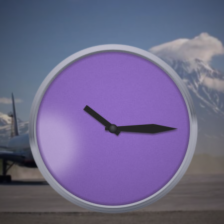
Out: {"hour": 10, "minute": 15}
